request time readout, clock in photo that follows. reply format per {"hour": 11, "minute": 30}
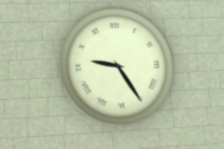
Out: {"hour": 9, "minute": 25}
